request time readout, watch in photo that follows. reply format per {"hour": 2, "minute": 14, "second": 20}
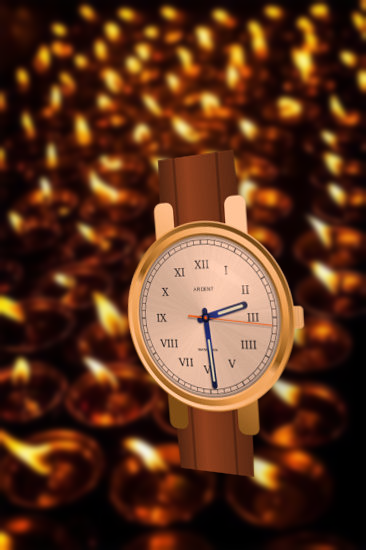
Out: {"hour": 2, "minute": 29, "second": 16}
